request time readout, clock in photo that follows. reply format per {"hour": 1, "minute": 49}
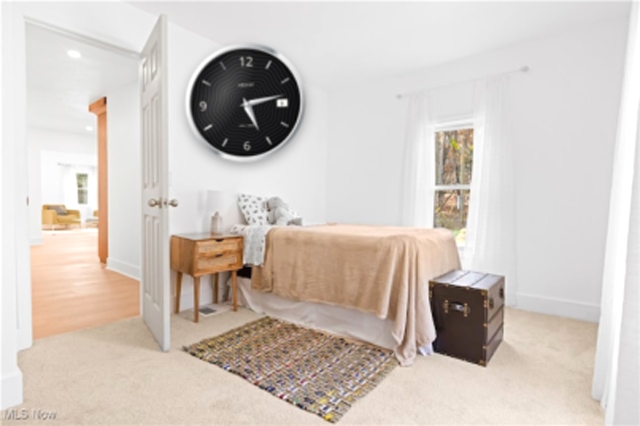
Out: {"hour": 5, "minute": 13}
